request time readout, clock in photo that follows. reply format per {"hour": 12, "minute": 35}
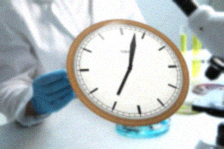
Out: {"hour": 7, "minute": 3}
